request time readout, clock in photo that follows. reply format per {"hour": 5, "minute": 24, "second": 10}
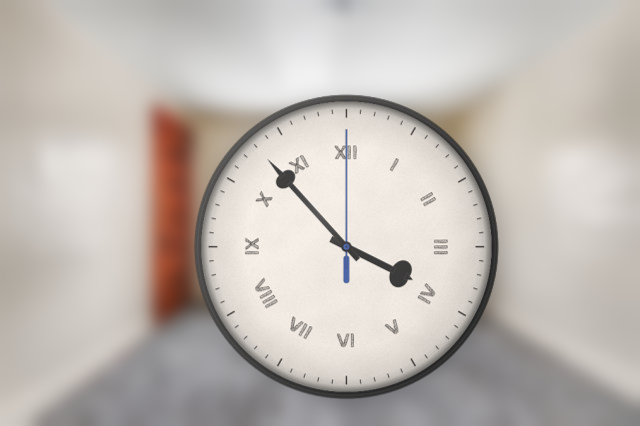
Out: {"hour": 3, "minute": 53, "second": 0}
